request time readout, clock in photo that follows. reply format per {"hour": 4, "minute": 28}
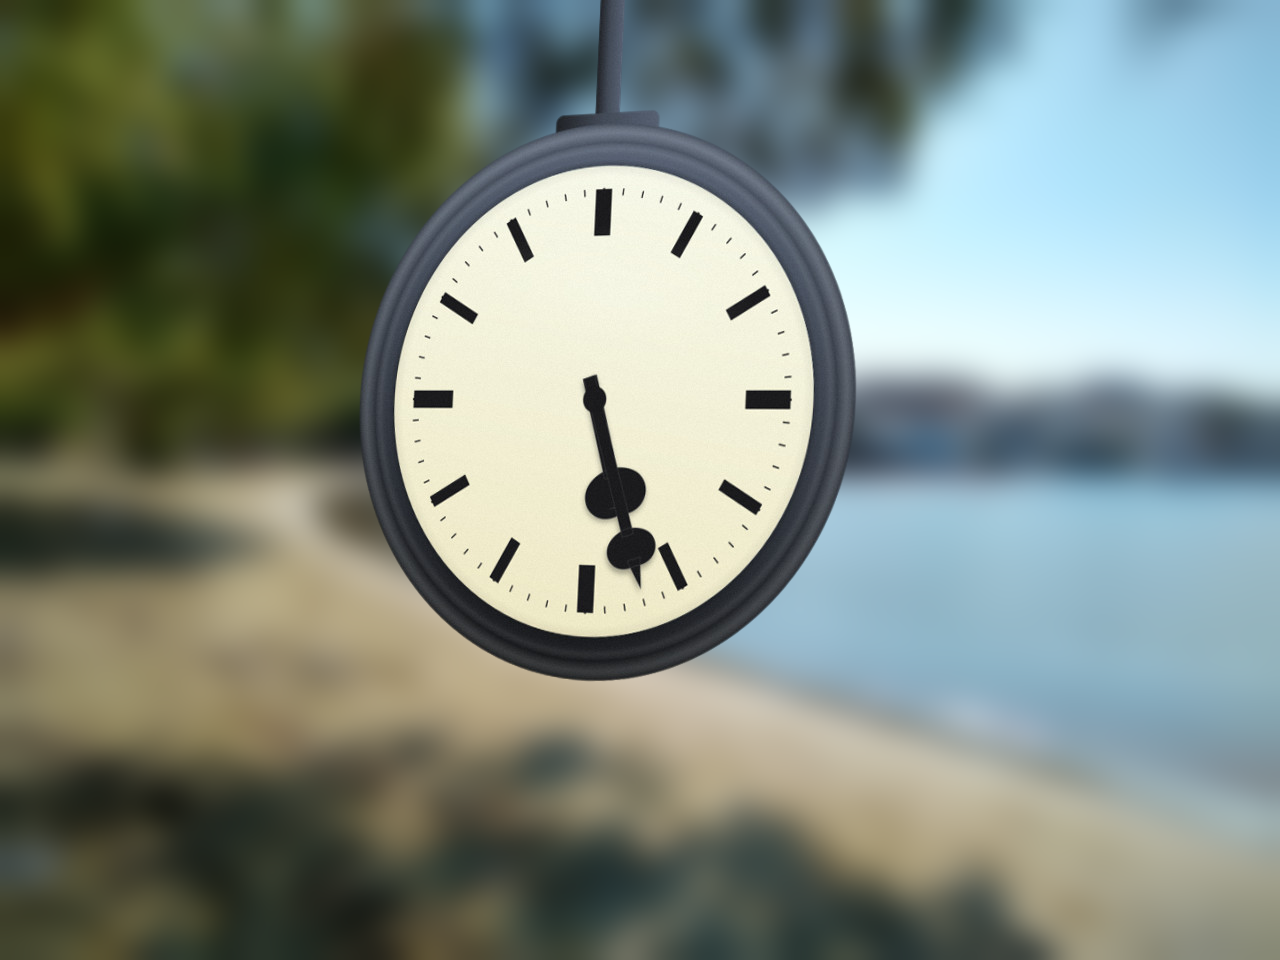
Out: {"hour": 5, "minute": 27}
